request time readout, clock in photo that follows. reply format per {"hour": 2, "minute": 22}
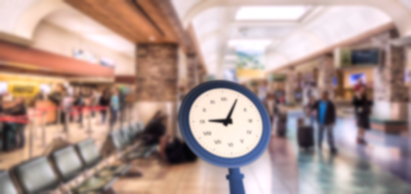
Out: {"hour": 9, "minute": 5}
